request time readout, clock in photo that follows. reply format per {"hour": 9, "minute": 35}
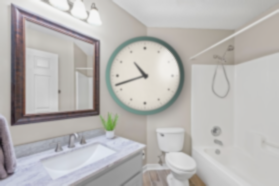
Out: {"hour": 10, "minute": 42}
